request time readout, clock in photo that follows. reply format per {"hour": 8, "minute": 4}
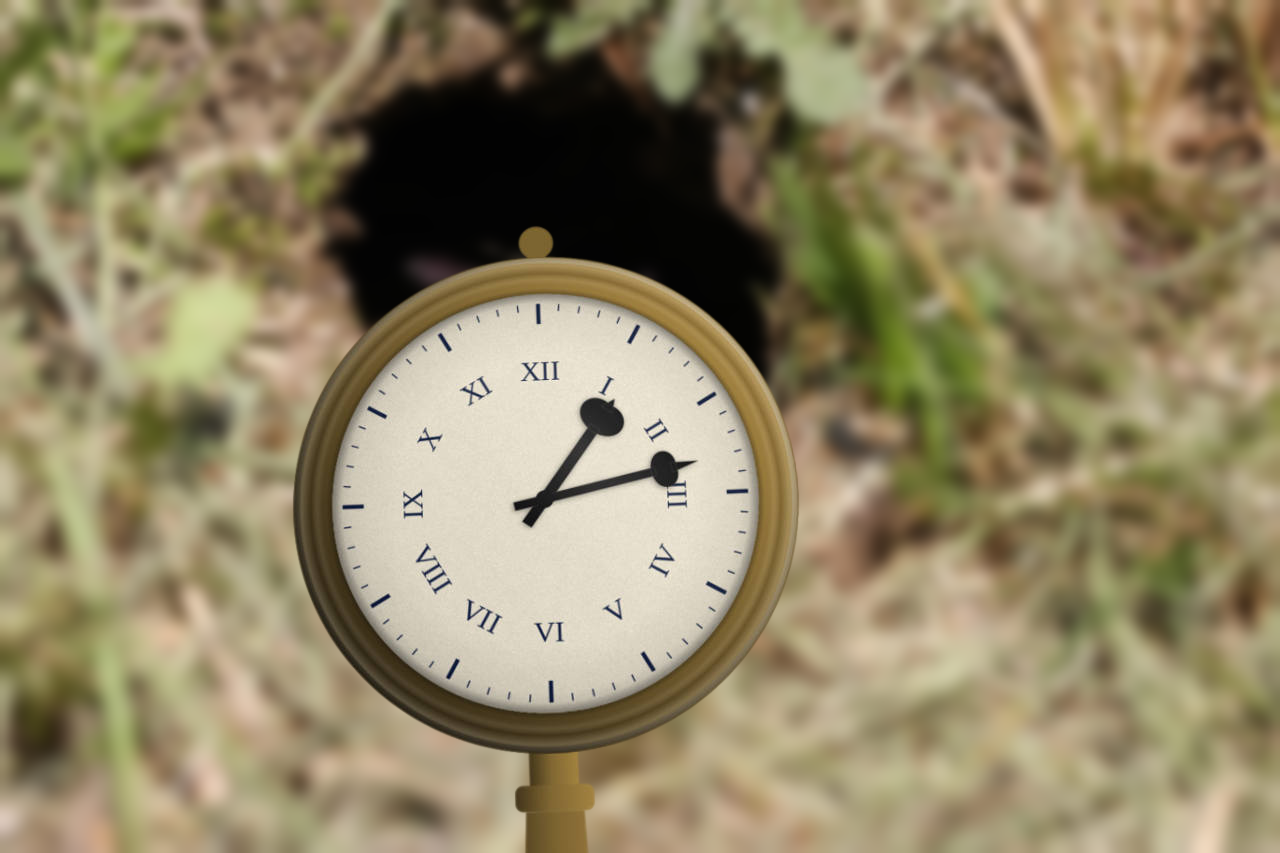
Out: {"hour": 1, "minute": 13}
